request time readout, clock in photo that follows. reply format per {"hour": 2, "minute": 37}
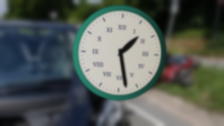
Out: {"hour": 1, "minute": 28}
